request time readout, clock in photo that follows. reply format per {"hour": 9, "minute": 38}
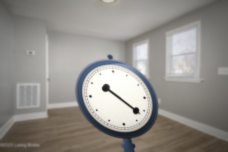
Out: {"hour": 10, "minute": 22}
